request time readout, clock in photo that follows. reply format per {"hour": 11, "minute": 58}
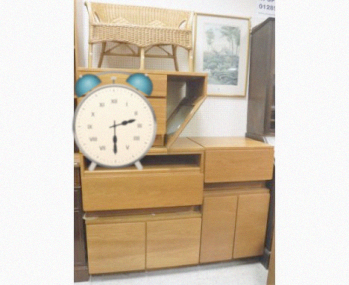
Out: {"hour": 2, "minute": 30}
